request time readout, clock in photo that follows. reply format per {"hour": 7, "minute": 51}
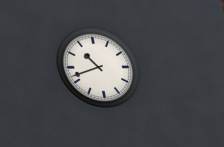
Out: {"hour": 10, "minute": 42}
